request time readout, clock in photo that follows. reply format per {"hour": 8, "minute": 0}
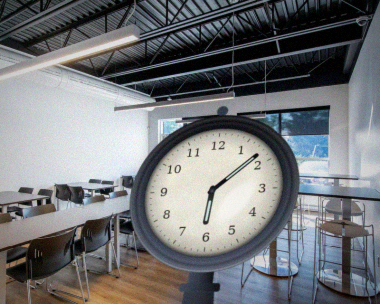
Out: {"hour": 6, "minute": 8}
